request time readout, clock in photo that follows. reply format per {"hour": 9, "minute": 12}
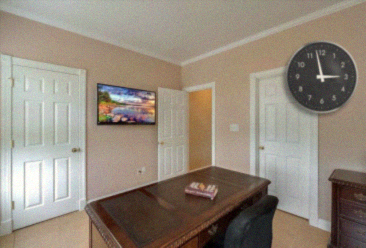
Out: {"hour": 2, "minute": 58}
